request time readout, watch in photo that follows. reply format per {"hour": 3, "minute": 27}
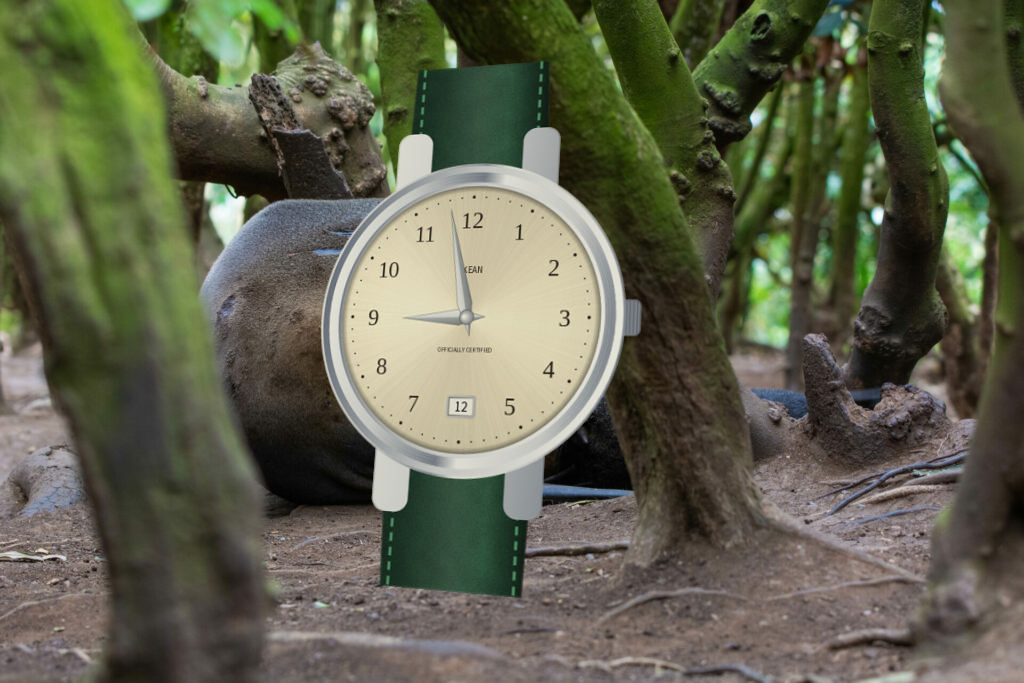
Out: {"hour": 8, "minute": 58}
